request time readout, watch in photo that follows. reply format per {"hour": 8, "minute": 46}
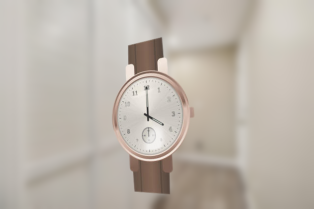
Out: {"hour": 4, "minute": 0}
